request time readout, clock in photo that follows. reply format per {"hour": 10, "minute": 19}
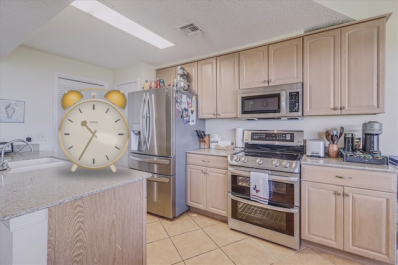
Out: {"hour": 10, "minute": 35}
